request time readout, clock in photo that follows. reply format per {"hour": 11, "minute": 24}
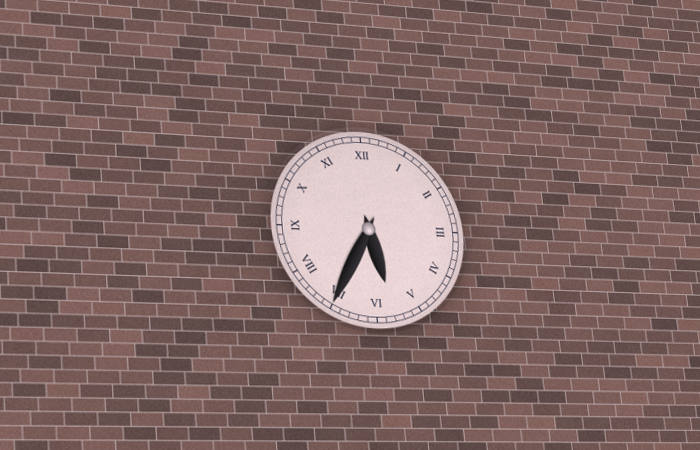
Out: {"hour": 5, "minute": 35}
